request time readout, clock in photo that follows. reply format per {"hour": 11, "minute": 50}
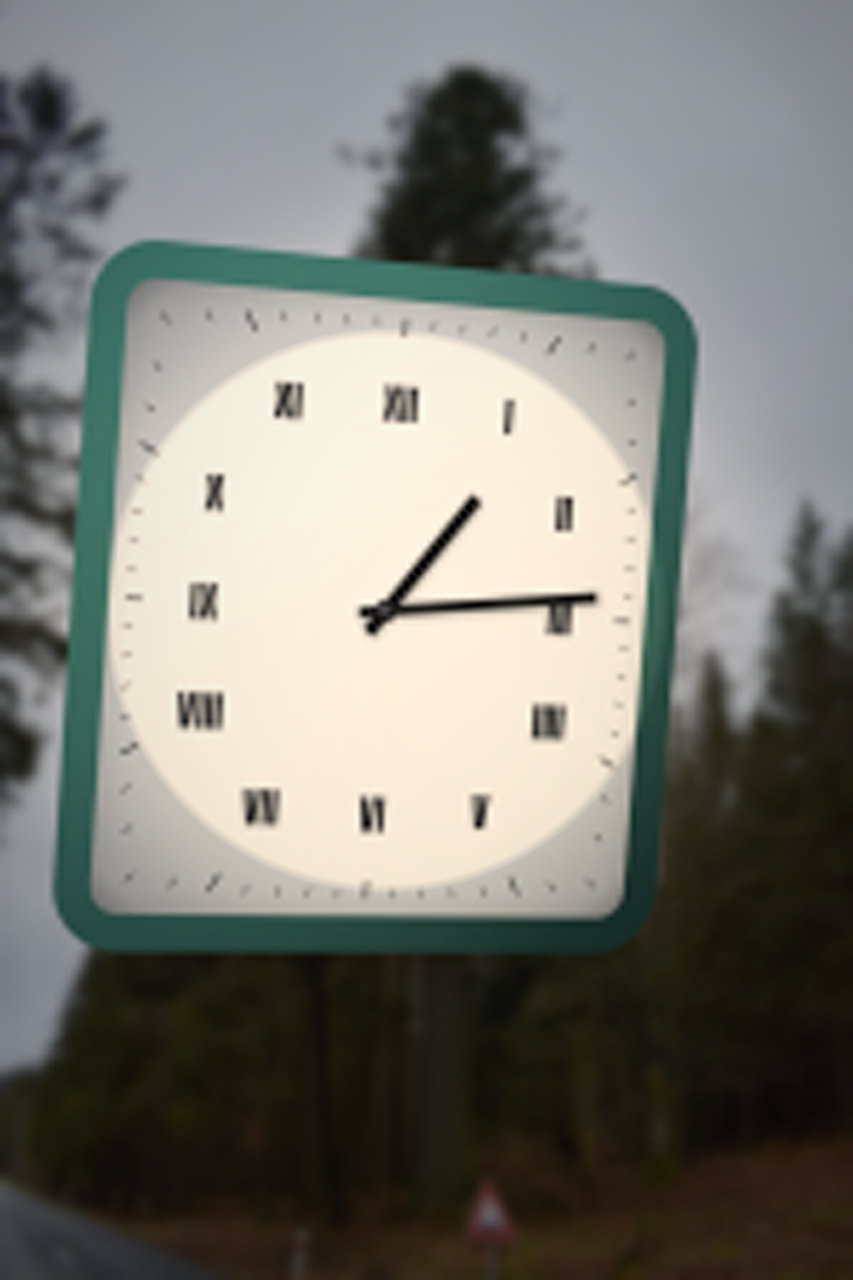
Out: {"hour": 1, "minute": 14}
